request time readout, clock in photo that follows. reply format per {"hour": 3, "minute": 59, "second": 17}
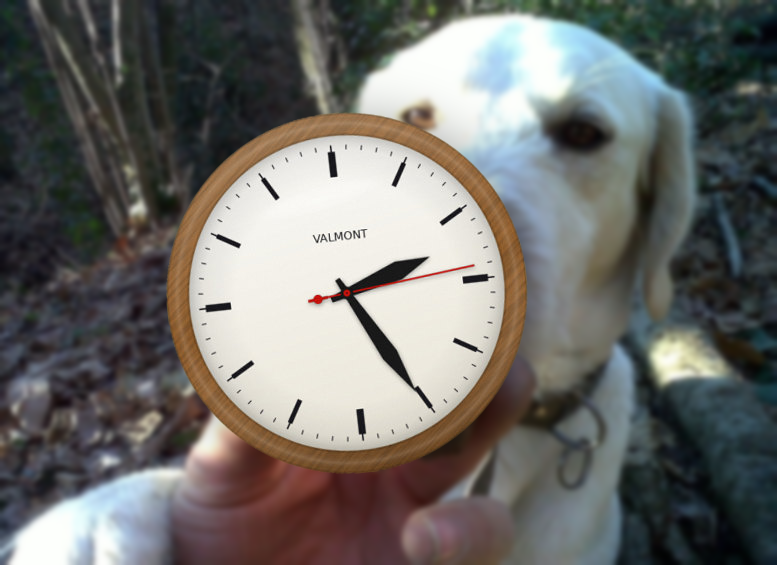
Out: {"hour": 2, "minute": 25, "second": 14}
